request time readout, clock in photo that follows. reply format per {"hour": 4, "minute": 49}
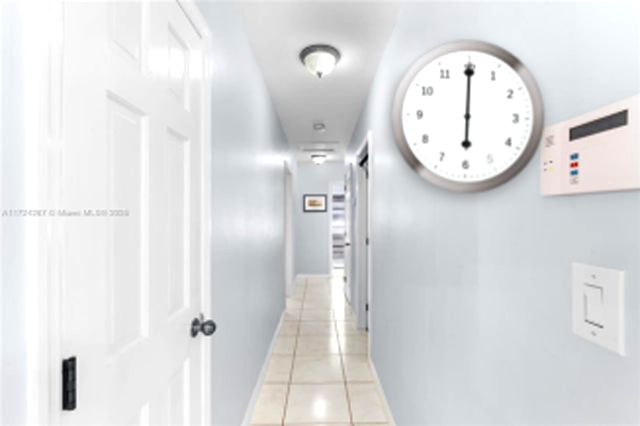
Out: {"hour": 6, "minute": 0}
